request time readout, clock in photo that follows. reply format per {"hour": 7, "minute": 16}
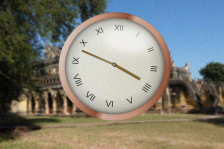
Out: {"hour": 3, "minute": 48}
